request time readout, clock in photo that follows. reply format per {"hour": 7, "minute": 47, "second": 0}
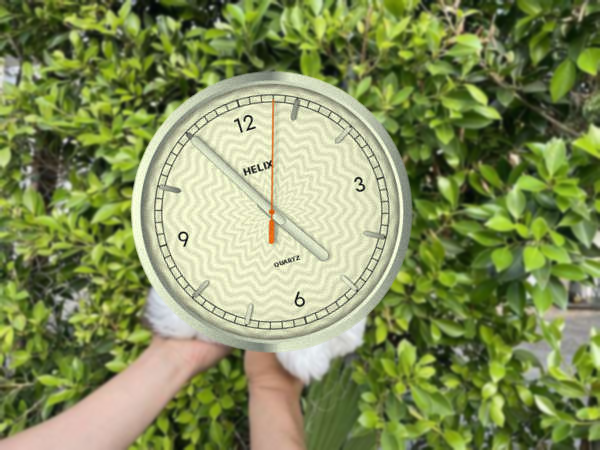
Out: {"hour": 4, "minute": 55, "second": 3}
